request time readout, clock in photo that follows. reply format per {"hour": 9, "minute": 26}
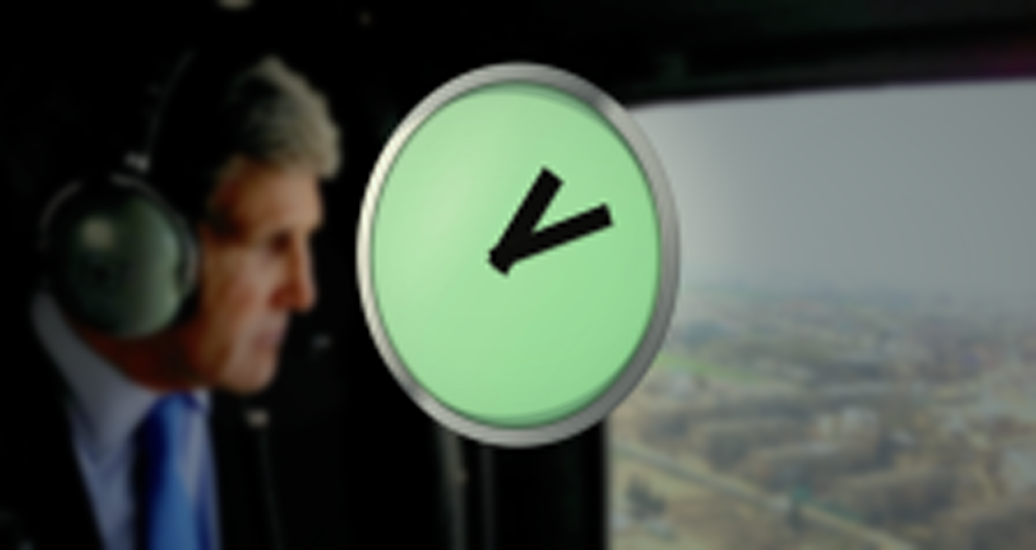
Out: {"hour": 1, "minute": 12}
